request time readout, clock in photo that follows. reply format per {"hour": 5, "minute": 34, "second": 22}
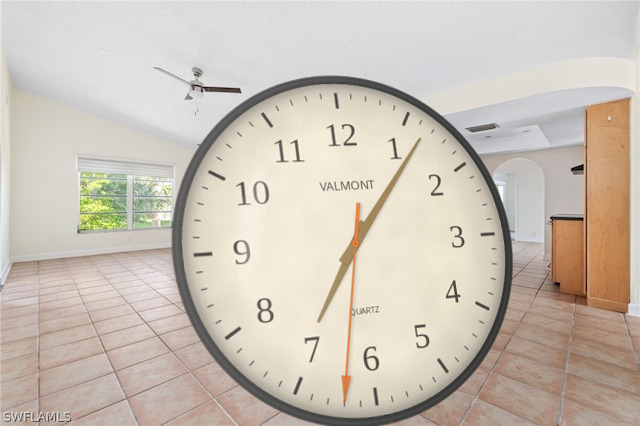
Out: {"hour": 7, "minute": 6, "second": 32}
